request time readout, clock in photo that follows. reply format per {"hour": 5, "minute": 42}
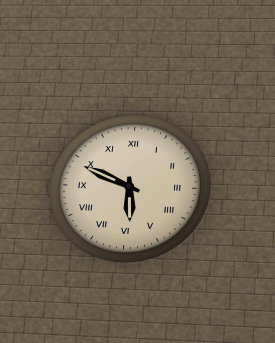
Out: {"hour": 5, "minute": 49}
